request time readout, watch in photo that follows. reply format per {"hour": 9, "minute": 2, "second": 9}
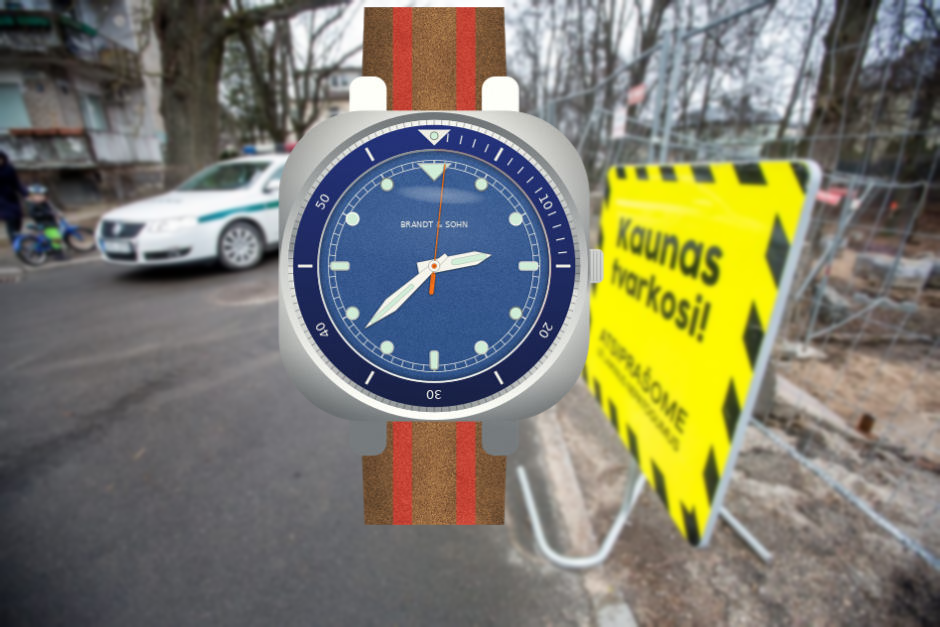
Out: {"hour": 2, "minute": 38, "second": 1}
